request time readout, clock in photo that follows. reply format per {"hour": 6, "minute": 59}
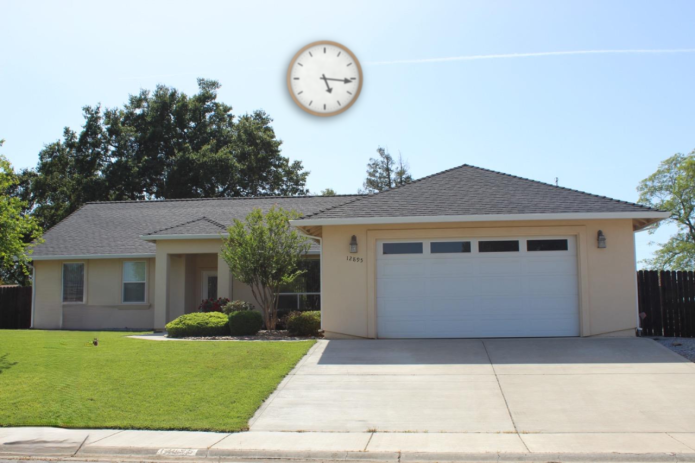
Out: {"hour": 5, "minute": 16}
